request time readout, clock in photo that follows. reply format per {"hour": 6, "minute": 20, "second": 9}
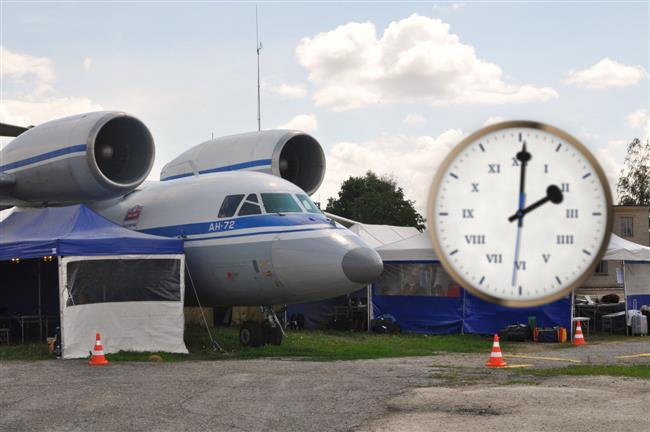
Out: {"hour": 2, "minute": 0, "second": 31}
